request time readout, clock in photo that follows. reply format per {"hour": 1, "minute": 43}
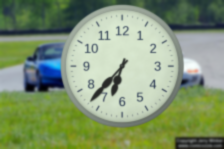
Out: {"hour": 6, "minute": 37}
